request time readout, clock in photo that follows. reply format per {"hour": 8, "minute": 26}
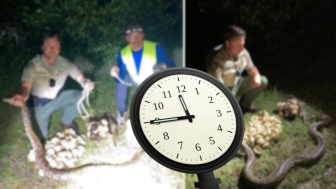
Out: {"hour": 11, "minute": 45}
